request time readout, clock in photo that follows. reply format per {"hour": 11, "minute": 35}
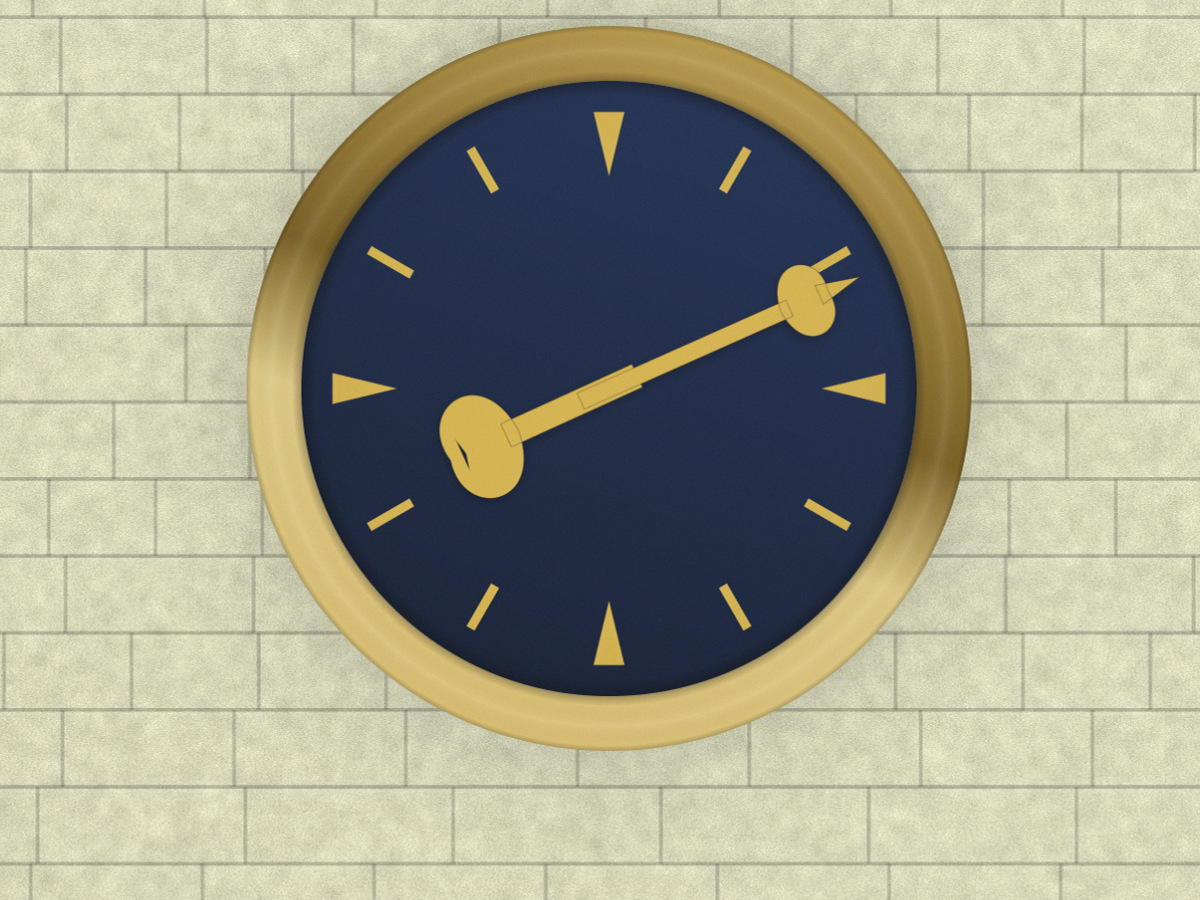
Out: {"hour": 8, "minute": 11}
